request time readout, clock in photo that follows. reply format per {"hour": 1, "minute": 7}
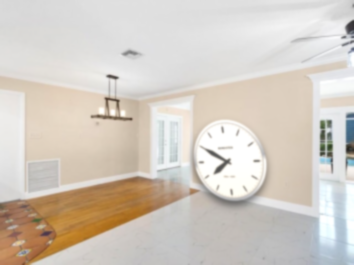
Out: {"hour": 7, "minute": 50}
